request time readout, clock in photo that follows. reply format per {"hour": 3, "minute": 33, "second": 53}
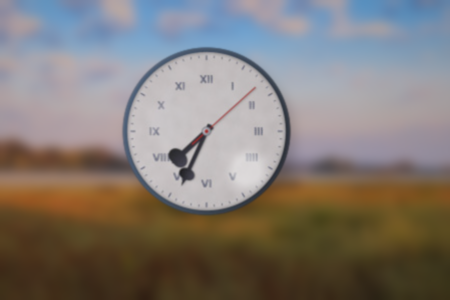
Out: {"hour": 7, "minute": 34, "second": 8}
